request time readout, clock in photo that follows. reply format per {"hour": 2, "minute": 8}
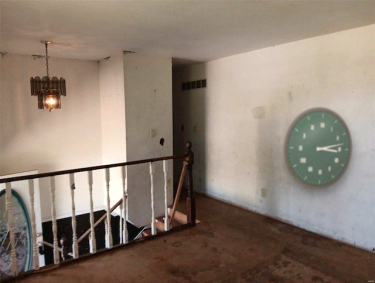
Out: {"hour": 3, "minute": 13}
